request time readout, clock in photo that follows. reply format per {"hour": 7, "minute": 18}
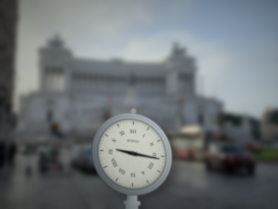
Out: {"hour": 9, "minute": 16}
